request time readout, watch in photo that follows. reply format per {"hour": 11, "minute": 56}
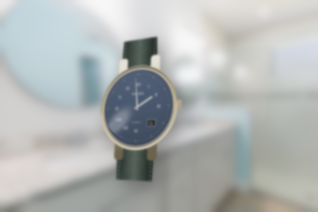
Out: {"hour": 1, "minute": 59}
